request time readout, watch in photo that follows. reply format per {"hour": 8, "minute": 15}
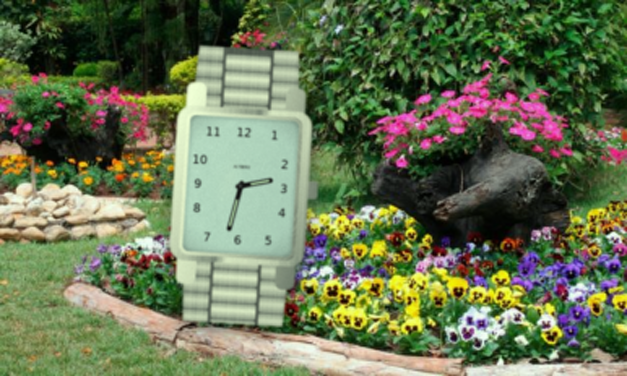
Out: {"hour": 2, "minute": 32}
